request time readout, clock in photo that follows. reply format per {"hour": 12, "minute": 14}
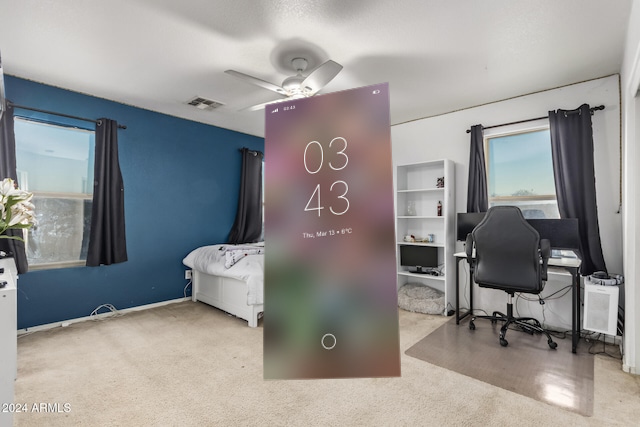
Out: {"hour": 3, "minute": 43}
